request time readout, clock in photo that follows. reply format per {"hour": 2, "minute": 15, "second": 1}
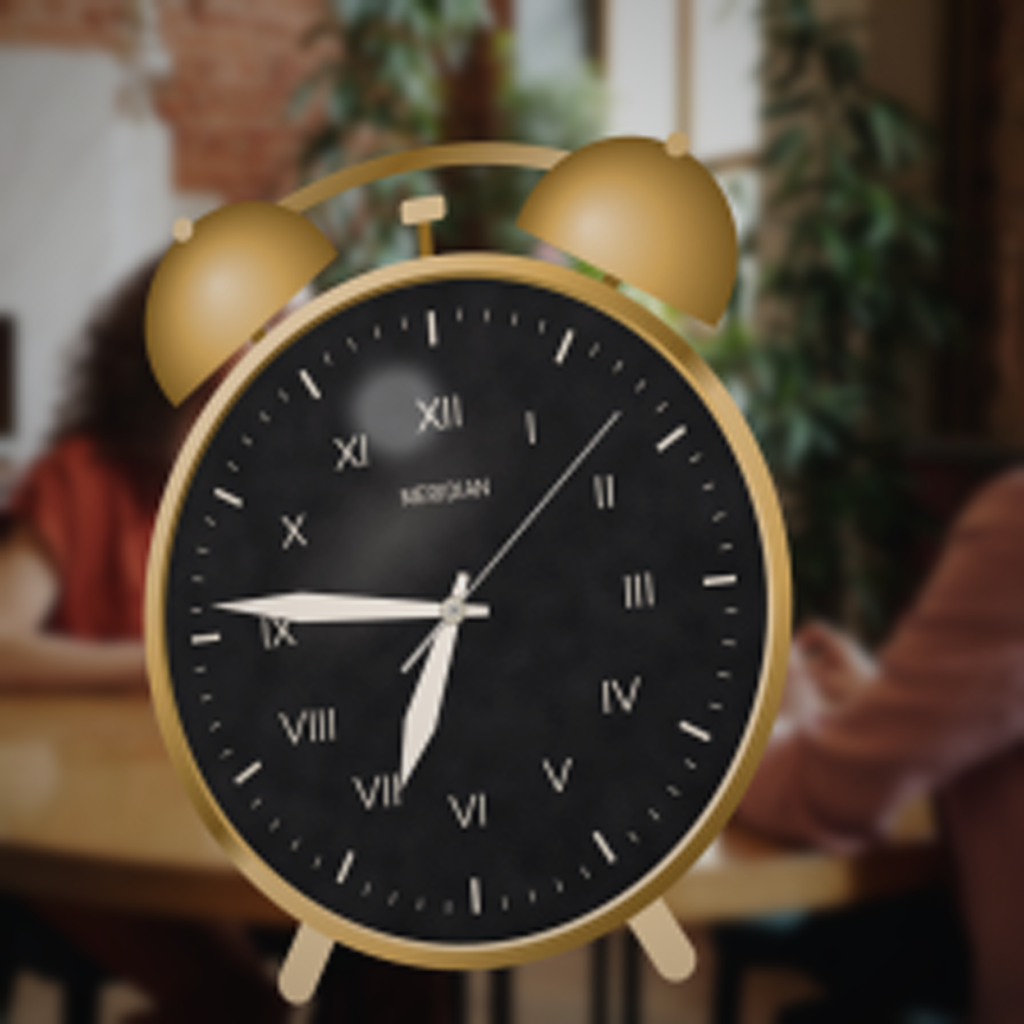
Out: {"hour": 6, "minute": 46, "second": 8}
